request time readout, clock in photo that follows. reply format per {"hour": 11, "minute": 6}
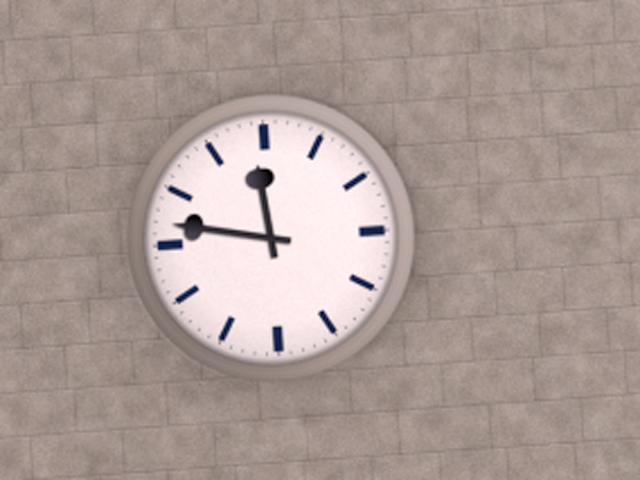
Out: {"hour": 11, "minute": 47}
